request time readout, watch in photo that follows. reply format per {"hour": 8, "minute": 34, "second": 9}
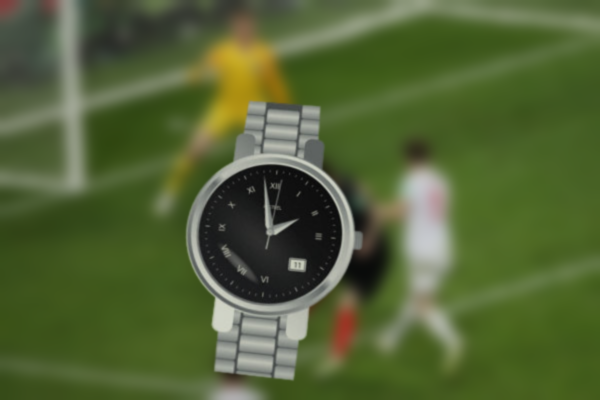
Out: {"hour": 1, "minute": 58, "second": 1}
